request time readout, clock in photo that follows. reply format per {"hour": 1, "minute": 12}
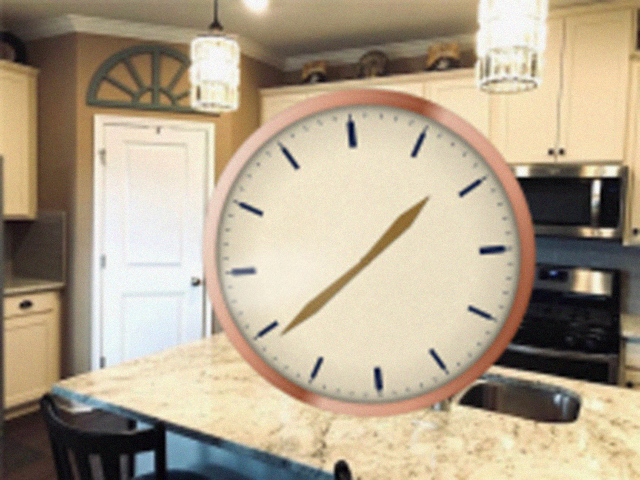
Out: {"hour": 1, "minute": 39}
